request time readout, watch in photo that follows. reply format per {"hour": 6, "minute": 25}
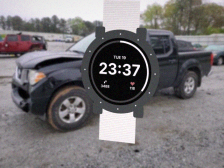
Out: {"hour": 23, "minute": 37}
